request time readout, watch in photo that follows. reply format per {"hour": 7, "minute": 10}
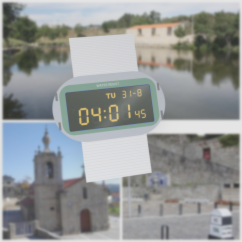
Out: {"hour": 4, "minute": 1}
